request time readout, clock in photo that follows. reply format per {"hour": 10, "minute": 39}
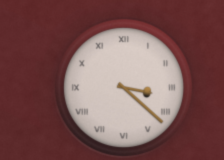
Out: {"hour": 3, "minute": 22}
